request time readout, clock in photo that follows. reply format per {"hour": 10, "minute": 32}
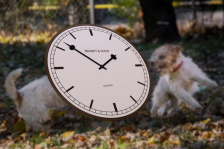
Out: {"hour": 1, "minute": 52}
